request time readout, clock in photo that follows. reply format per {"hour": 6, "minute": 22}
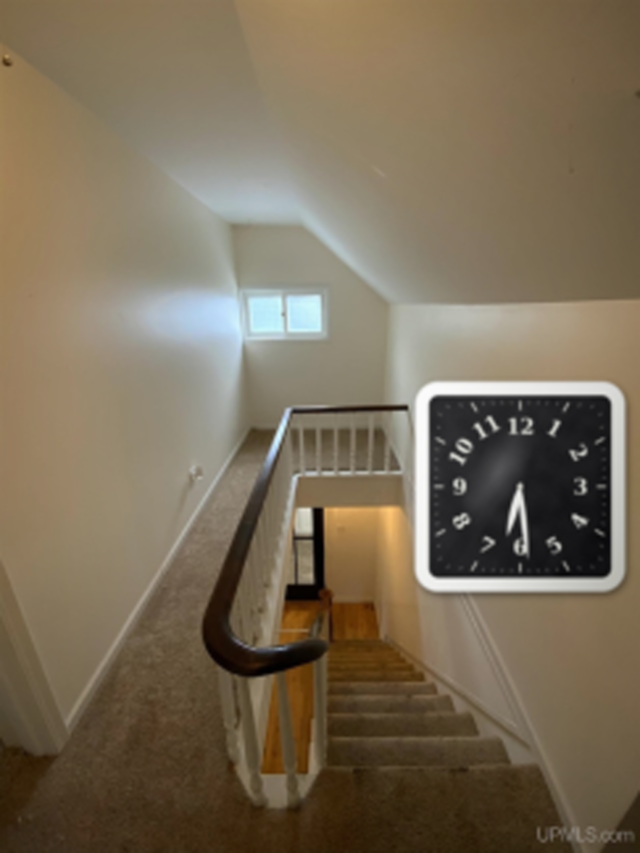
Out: {"hour": 6, "minute": 29}
